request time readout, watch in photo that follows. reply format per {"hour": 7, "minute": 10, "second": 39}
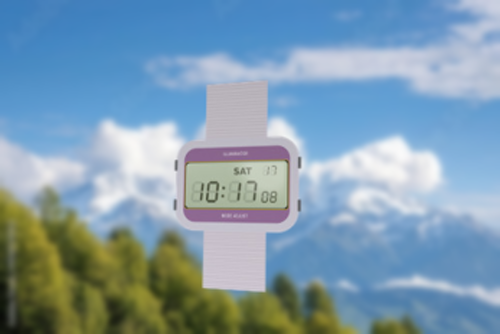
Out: {"hour": 10, "minute": 17, "second": 8}
